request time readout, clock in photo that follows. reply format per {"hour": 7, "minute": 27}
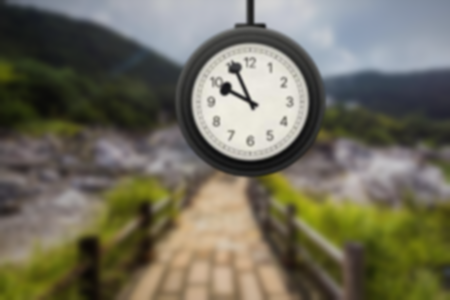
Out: {"hour": 9, "minute": 56}
